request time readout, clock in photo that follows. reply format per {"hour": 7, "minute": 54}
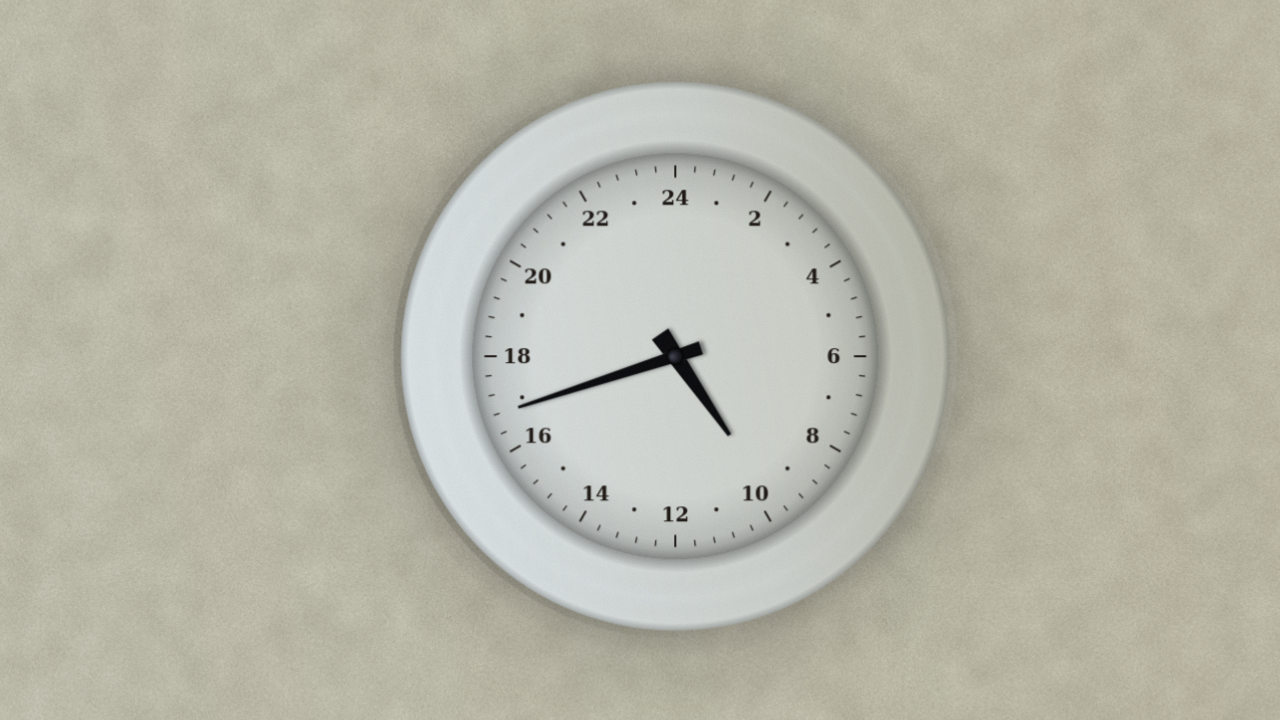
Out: {"hour": 9, "minute": 42}
